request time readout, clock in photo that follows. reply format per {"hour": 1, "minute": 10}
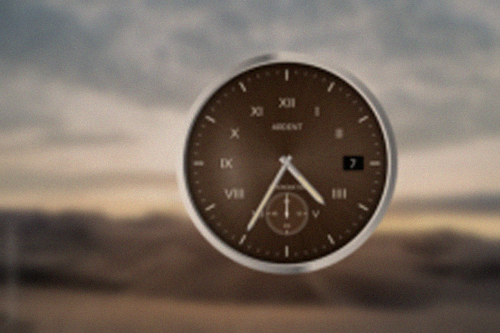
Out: {"hour": 4, "minute": 35}
